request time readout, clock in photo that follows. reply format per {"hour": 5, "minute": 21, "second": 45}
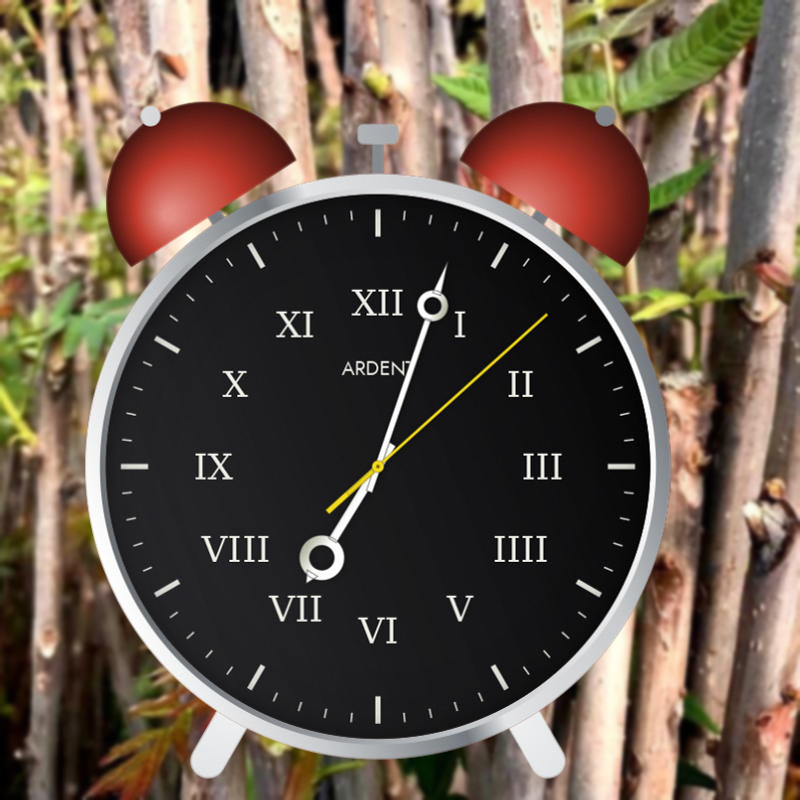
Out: {"hour": 7, "minute": 3, "second": 8}
